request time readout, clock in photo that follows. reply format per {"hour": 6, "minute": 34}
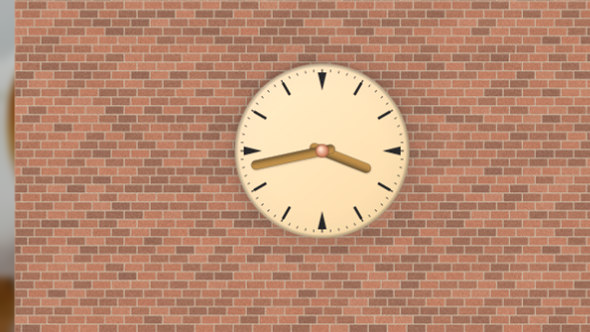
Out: {"hour": 3, "minute": 43}
